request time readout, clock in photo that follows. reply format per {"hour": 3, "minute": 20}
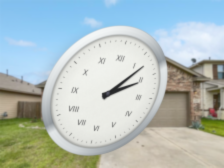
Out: {"hour": 2, "minute": 7}
